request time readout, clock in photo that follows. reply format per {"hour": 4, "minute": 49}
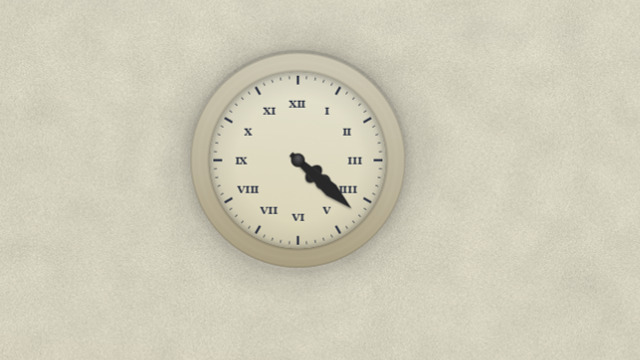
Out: {"hour": 4, "minute": 22}
